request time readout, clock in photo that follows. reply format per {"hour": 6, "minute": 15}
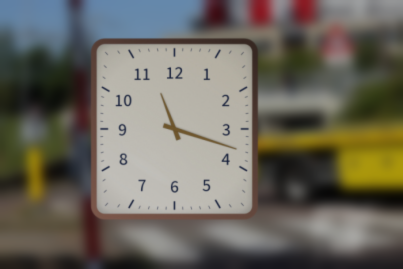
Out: {"hour": 11, "minute": 18}
